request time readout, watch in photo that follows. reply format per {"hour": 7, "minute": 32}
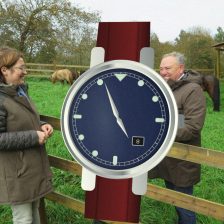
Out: {"hour": 4, "minute": 56}
